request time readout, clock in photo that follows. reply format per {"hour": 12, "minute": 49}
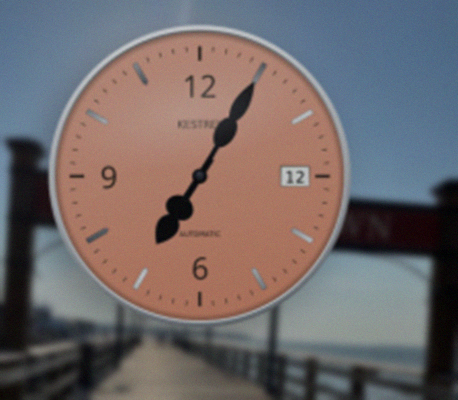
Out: {"hour": 7, "minute": 5}
